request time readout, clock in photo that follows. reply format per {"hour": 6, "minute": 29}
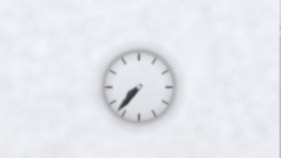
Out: {"hour": 7, "minute": 37}
